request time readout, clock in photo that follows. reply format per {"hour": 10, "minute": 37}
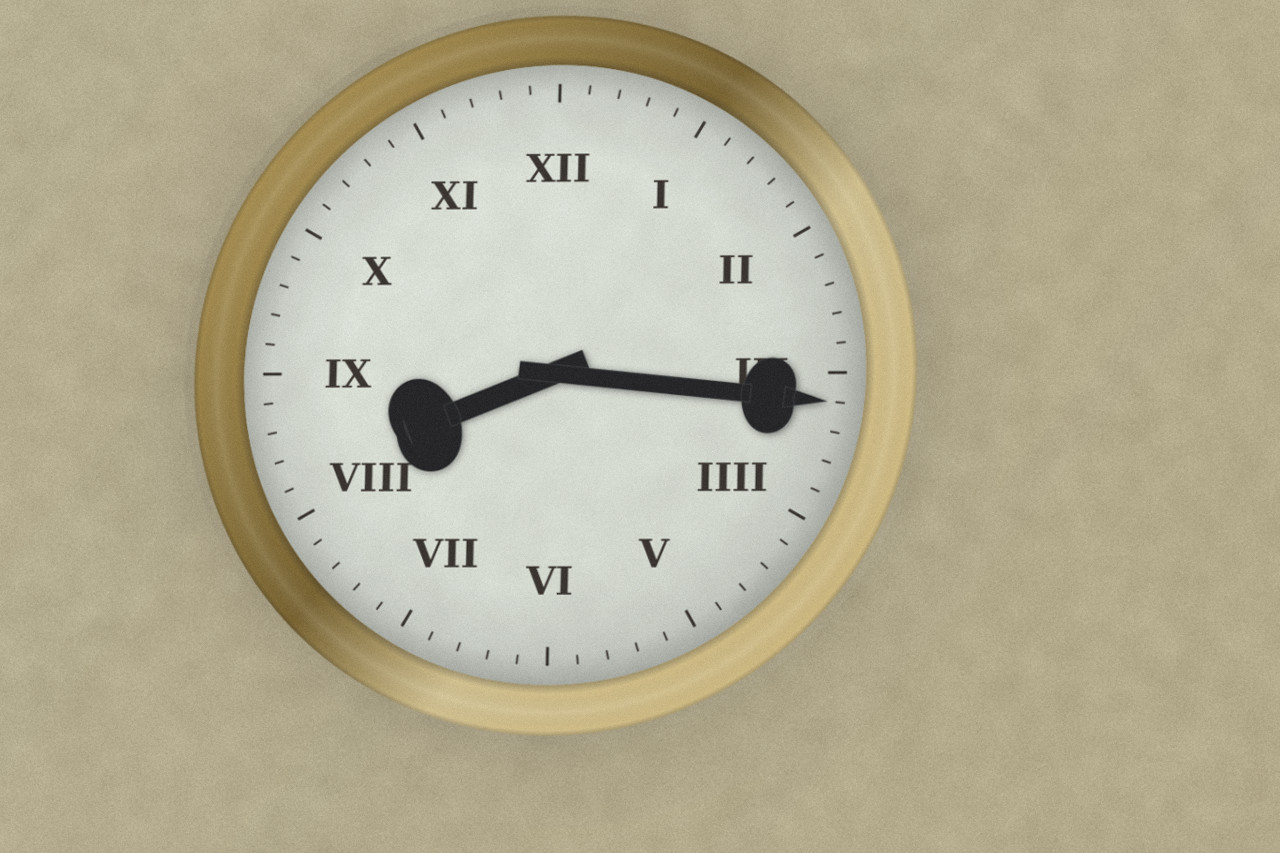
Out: {"hour": 8, "minute": 16}
